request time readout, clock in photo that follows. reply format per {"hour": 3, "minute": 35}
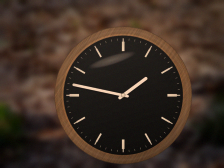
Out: {"hour": 1, "minute": 47}
